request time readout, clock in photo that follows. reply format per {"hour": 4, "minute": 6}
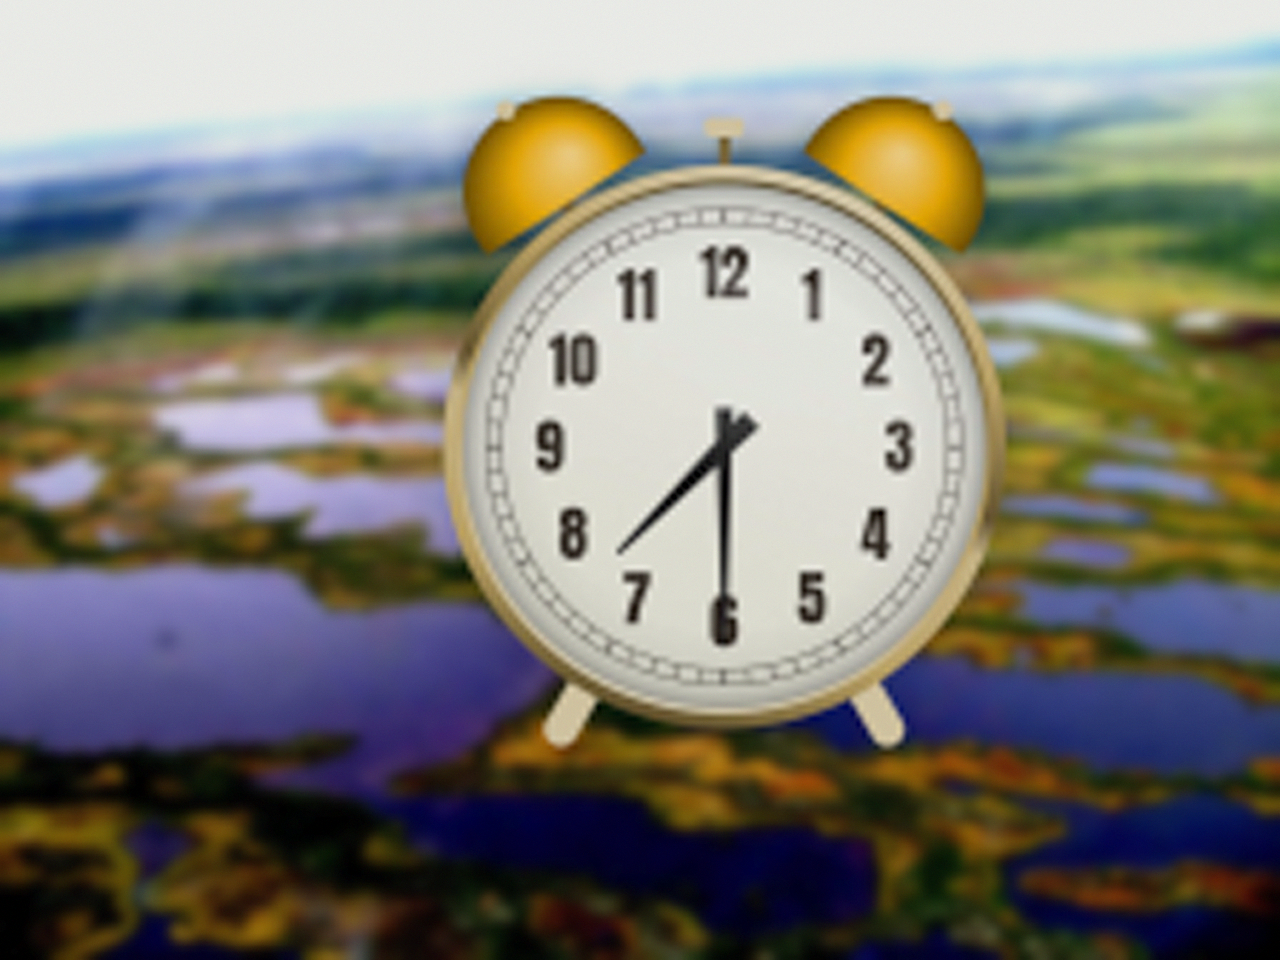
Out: {"hour": 7, "minute": 30}
